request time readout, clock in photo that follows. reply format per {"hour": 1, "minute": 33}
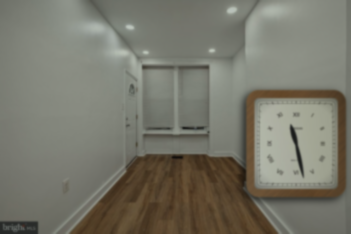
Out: {"hour": 11, "minute": 28}
